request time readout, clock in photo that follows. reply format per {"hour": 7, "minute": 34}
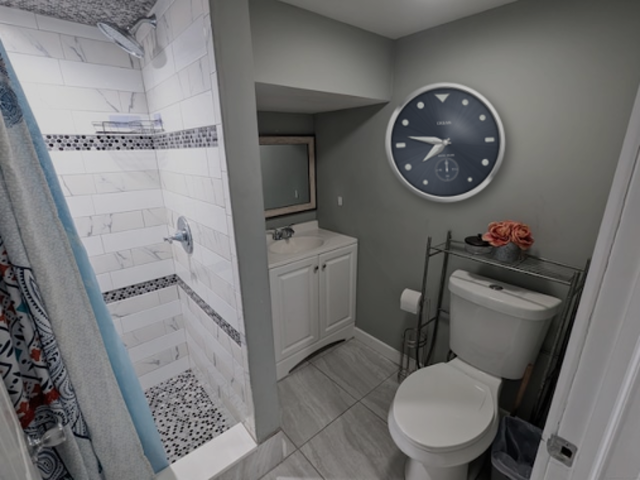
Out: {"hour": 7, "minute": 47}
